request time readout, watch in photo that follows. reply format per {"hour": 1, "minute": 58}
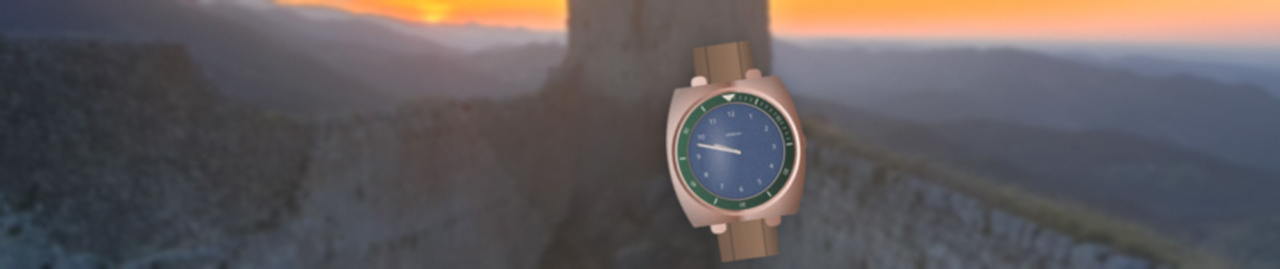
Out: {"hour": 9, "minute": 48}
